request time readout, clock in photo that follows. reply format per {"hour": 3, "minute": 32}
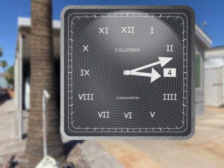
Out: {"hour": 3, "minute": 12}
